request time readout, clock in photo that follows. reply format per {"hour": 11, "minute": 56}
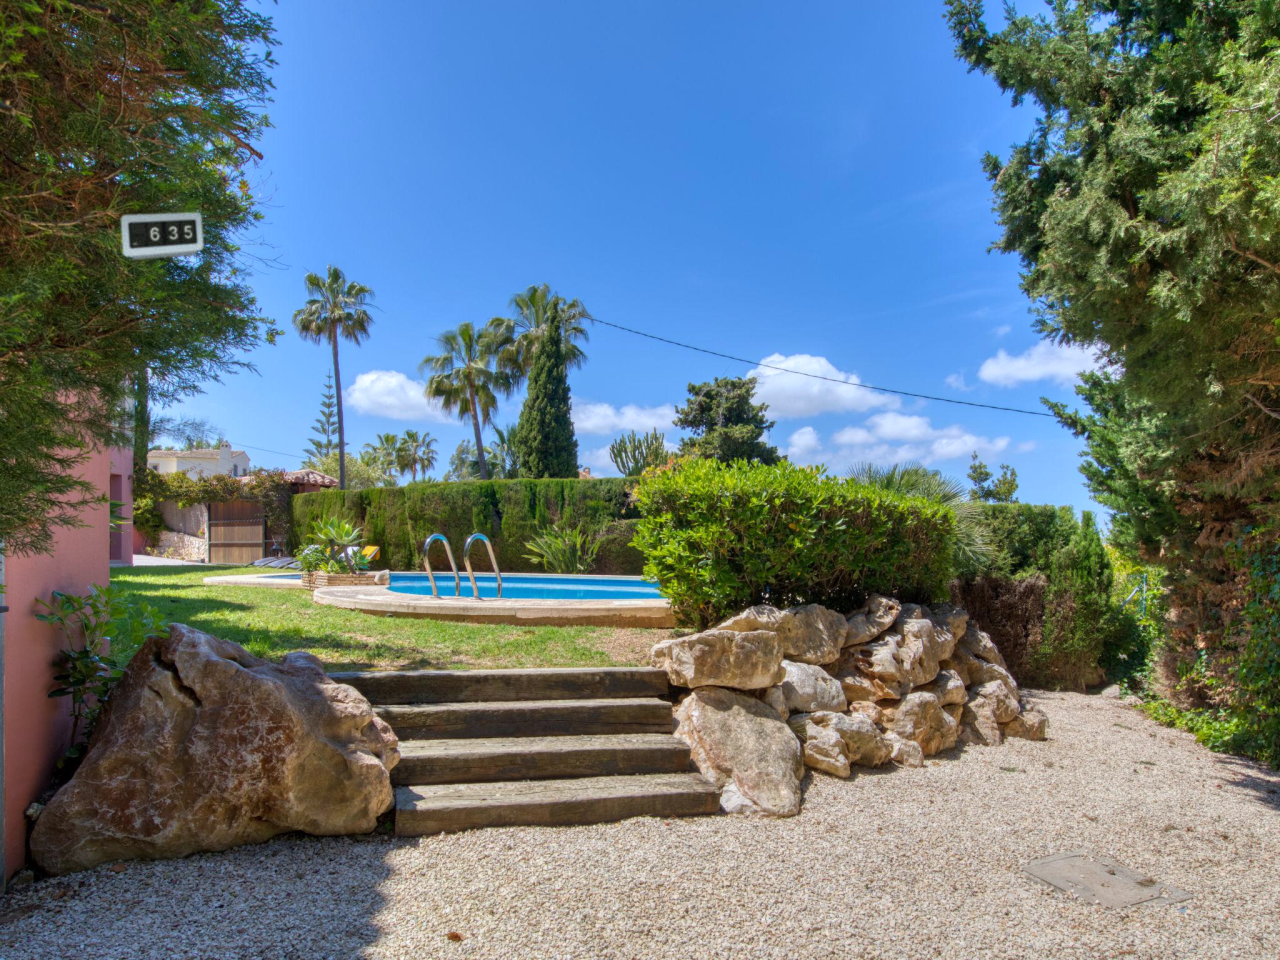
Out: {"hour": 6, "minute": 35}
